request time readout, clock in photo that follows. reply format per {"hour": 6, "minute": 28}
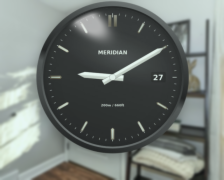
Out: {"hour": 9, "minute": 10}
